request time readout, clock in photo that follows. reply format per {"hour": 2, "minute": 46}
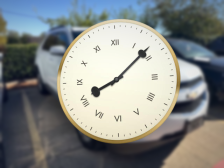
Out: {"hour": 8, "minute": 8}
